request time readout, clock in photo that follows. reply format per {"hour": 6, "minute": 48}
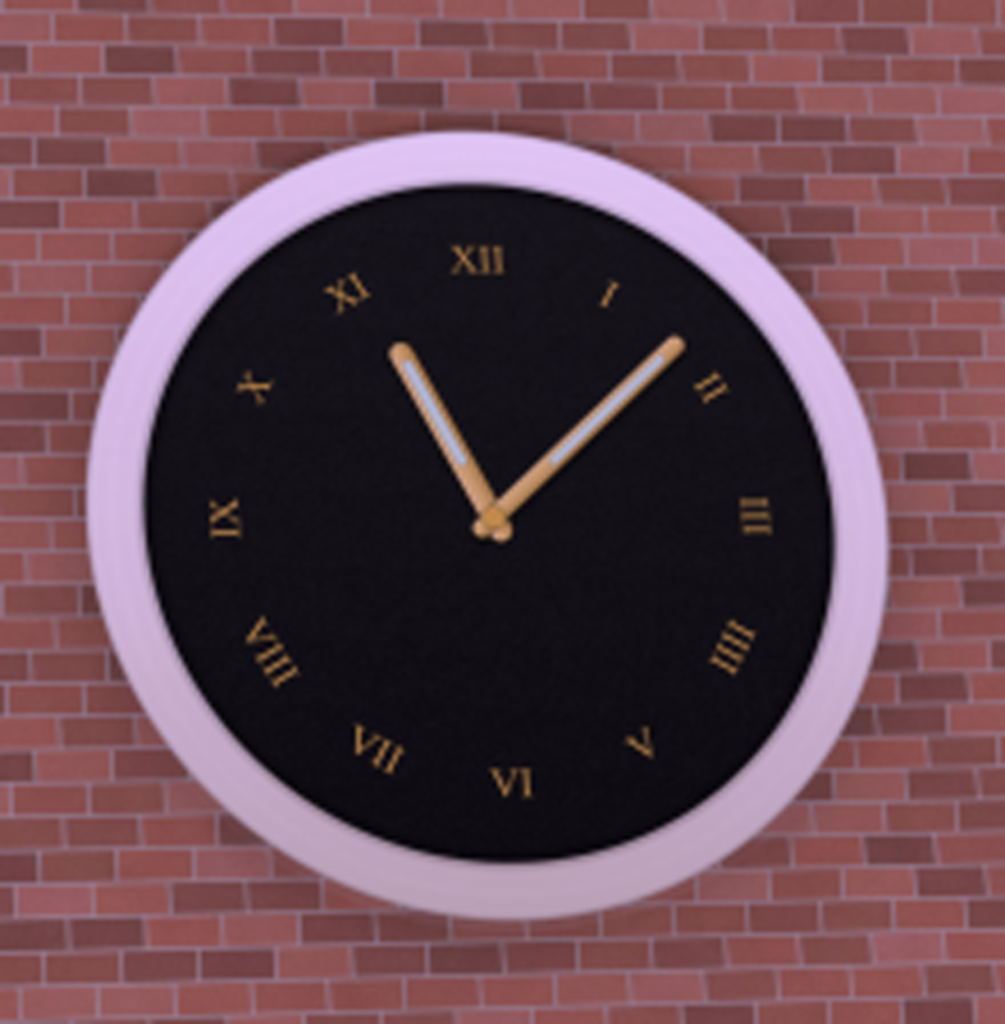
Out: {"hour": 11, "minute": 8}
